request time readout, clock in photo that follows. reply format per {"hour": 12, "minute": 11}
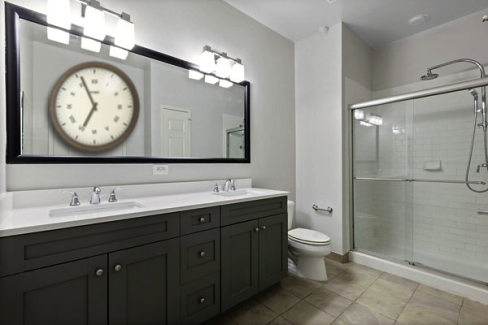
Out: {"hour": 6, "minute": 56}
